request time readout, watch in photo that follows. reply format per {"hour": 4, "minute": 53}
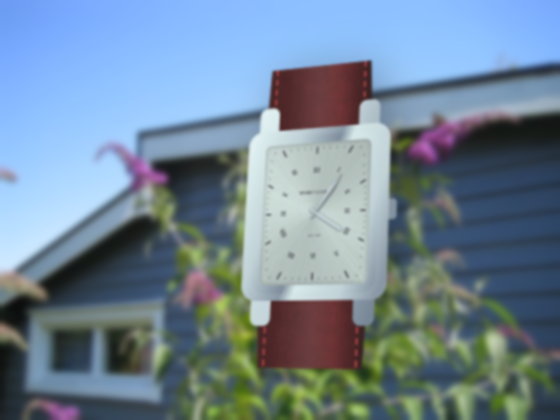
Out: {"hour": 4, "minute": 6}
